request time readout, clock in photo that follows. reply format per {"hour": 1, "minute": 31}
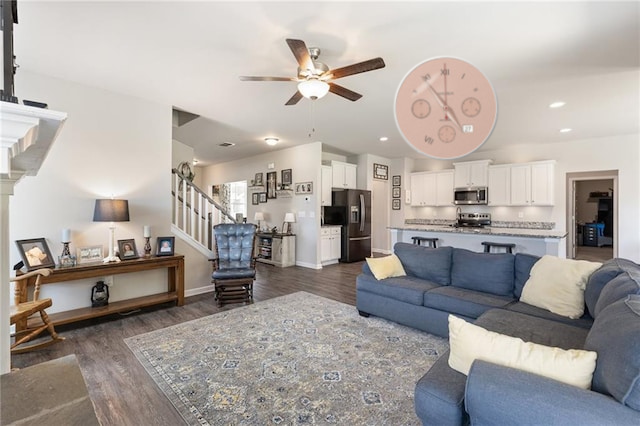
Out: {"hour": 4, "minute": 54}
